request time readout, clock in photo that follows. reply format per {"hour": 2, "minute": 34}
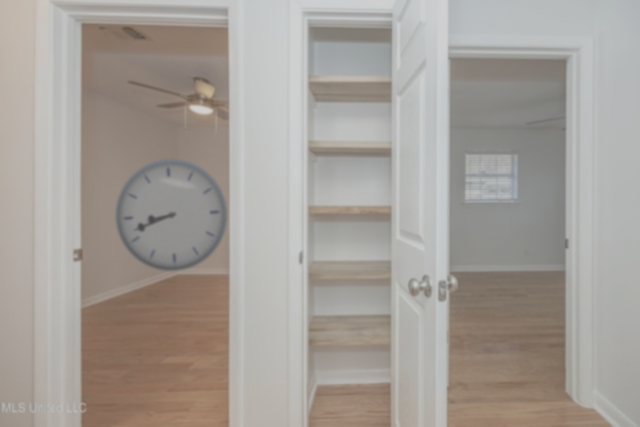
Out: {"hour": 8, "minute": 42}
